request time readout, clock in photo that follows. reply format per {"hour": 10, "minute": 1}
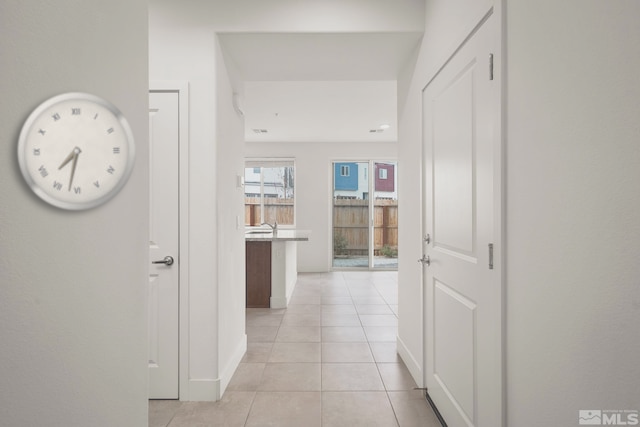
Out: {"hour": 7, "minute": 32}
